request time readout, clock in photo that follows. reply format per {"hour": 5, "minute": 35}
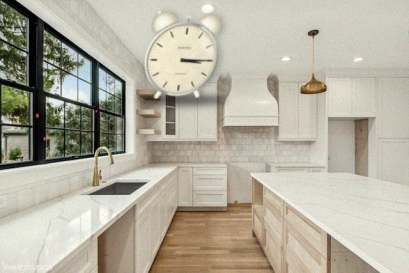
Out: {"hour": 3, "minute": 15}
